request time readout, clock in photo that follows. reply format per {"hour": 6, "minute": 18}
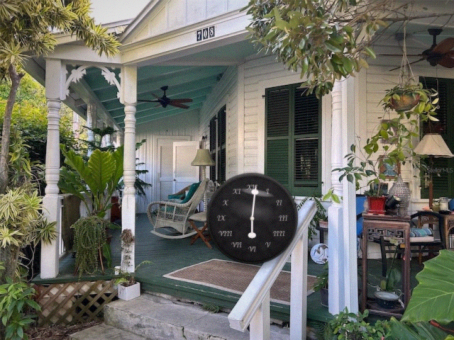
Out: {"hour": 6, "minute": 1}
